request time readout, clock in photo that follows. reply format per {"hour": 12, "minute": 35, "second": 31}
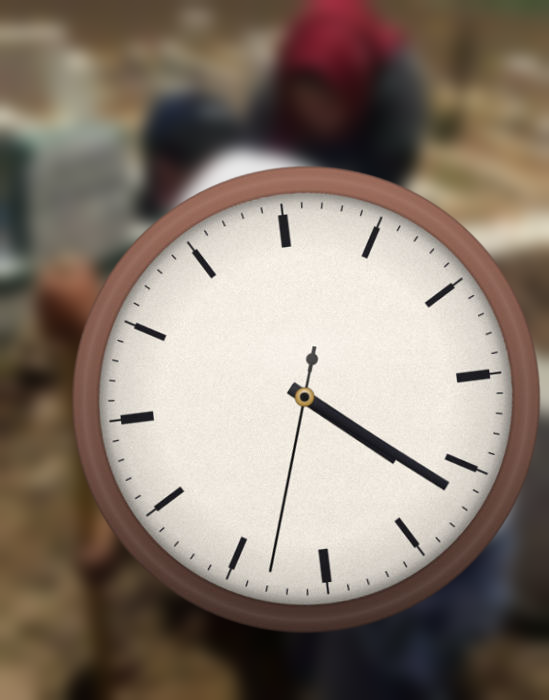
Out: {"hour": 4, "minute": 21, "second": 33}
